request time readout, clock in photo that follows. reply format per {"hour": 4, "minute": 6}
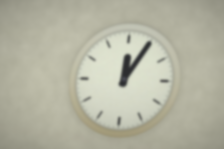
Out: {"hour": 12, "minute": 5}
